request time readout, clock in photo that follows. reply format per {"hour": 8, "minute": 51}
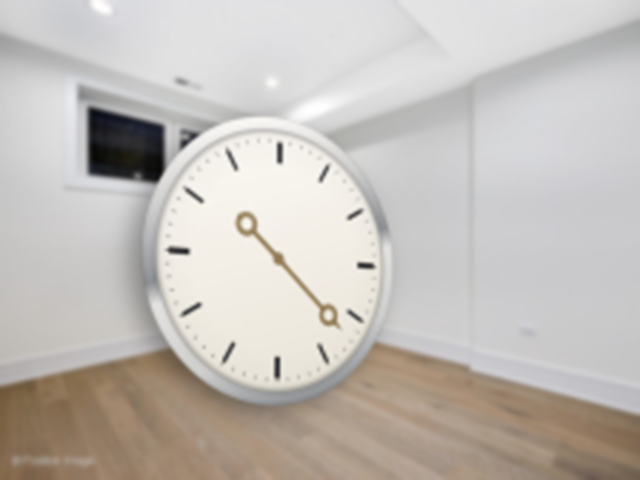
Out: {"hour": 10, "minute": 22}
